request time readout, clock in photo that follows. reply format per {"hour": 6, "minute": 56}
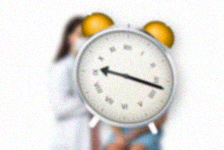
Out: {"hour": 9, "minute": 17}
